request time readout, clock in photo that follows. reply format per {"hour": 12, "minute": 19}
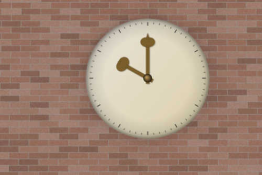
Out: {"hour": 10, "minute": 0}
